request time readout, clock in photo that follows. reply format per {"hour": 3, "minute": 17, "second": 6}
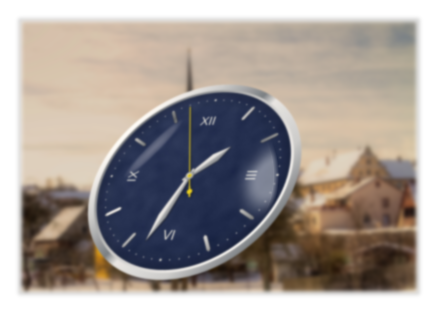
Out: {"hour": 1, "minute": 32, "second": 57}
